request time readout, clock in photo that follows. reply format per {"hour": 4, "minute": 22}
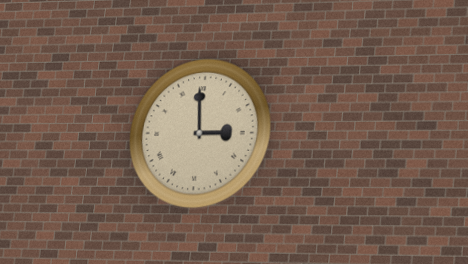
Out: {"hour": 2, "minute": 59}
